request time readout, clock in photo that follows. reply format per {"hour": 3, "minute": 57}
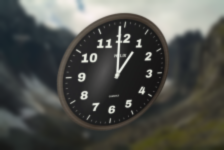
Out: {"hour": 12, "minute": 59}
